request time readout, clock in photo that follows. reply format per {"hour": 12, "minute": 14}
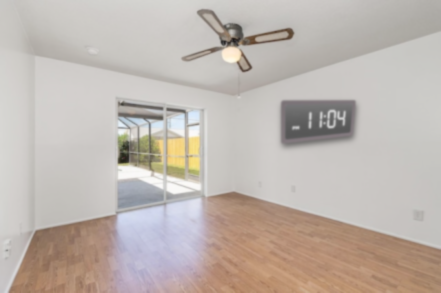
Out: {"hour": 11, "minute": 4}
